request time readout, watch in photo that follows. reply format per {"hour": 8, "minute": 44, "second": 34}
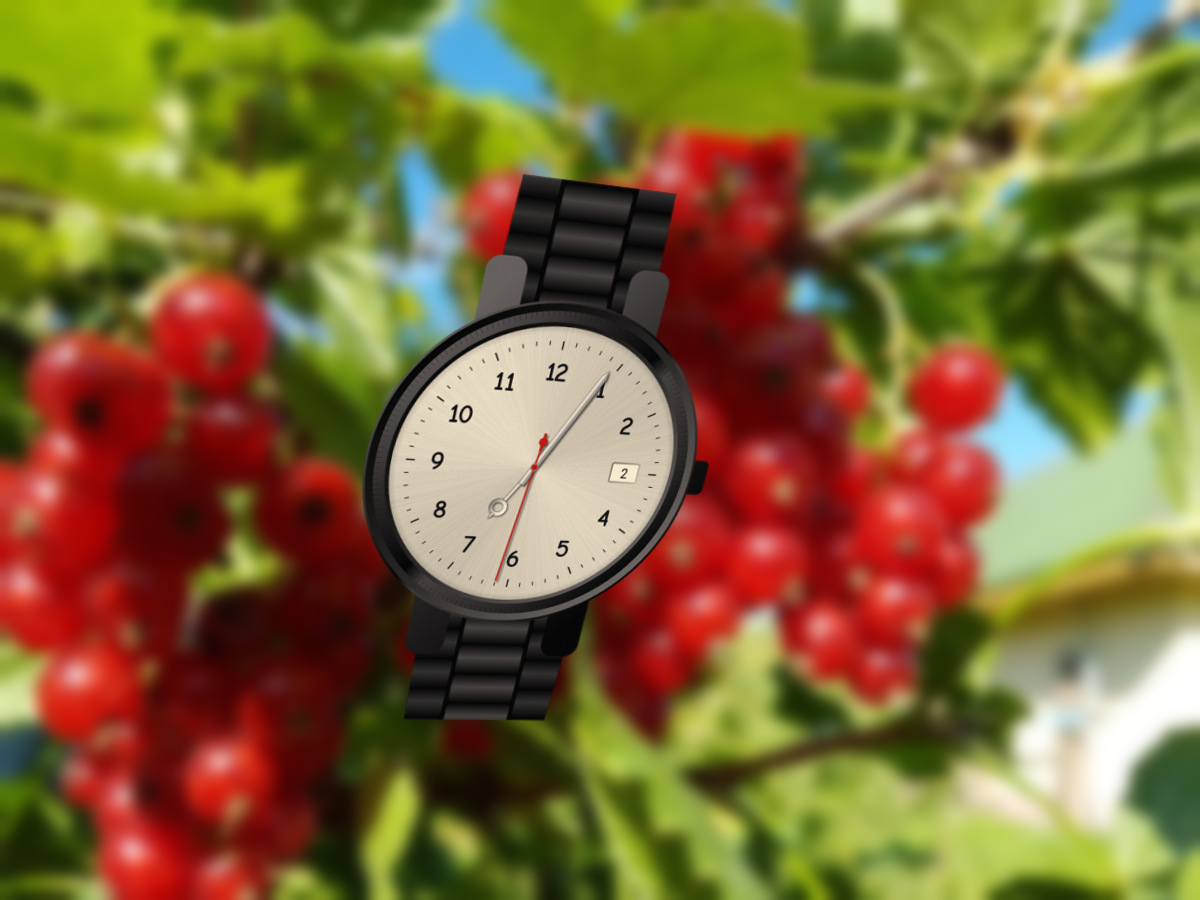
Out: {"hour": 7, "minute": 4, "second": 31}
